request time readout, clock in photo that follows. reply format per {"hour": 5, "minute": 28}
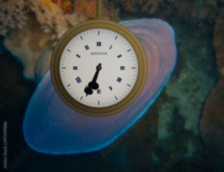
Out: {"hour": 6, "minute": 34}
